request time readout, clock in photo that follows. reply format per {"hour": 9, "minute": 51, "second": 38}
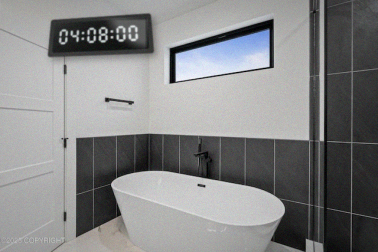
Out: {"hour": 4, "minute": 8, "second": 0}
